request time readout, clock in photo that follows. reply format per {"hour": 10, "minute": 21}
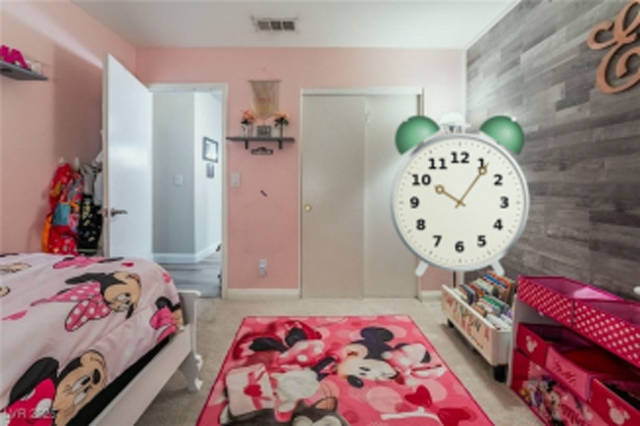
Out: {"hour": 10, "minute": 6}
